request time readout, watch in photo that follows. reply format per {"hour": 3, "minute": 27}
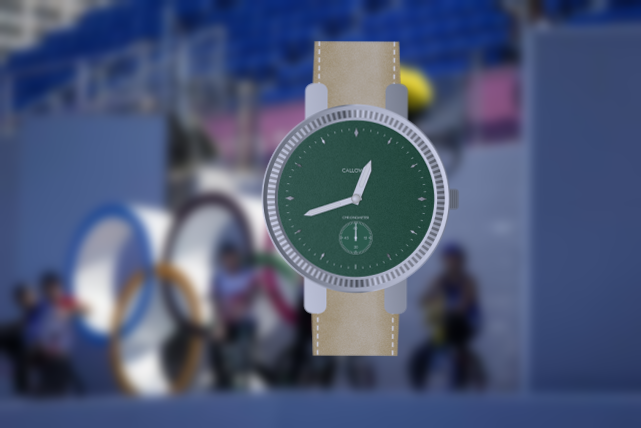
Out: {"hour": 12, "minute": 42}
